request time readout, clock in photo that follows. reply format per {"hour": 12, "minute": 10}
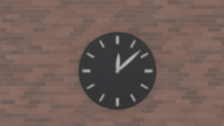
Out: {"hour": 12, "minute": 8}
